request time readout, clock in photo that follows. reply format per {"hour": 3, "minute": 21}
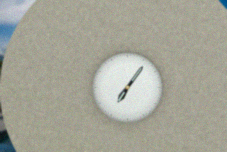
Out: {"hour": 7, "minute": 6}
